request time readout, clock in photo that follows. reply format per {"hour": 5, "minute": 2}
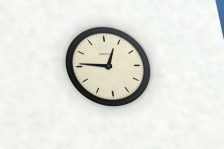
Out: {"hour": 12, "minute": 46}
